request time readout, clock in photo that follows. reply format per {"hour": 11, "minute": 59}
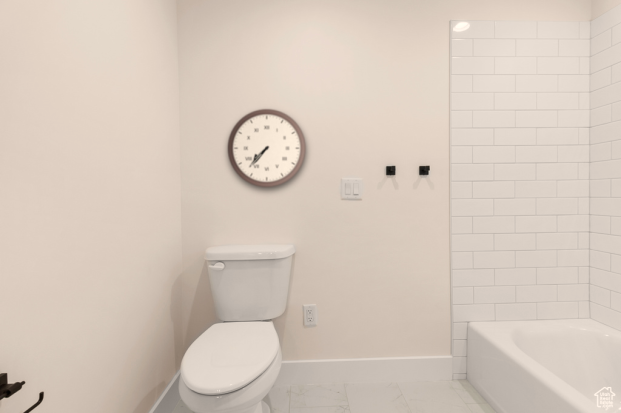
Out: {"hour": 7, "minute": 37}
